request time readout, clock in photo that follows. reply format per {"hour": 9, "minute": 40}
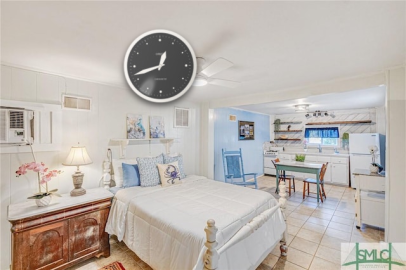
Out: {"hour": 12, "minute": 42}
